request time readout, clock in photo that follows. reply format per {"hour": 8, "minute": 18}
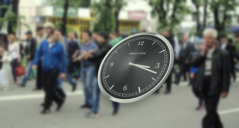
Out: {"hour": 3, "minute": 18}
